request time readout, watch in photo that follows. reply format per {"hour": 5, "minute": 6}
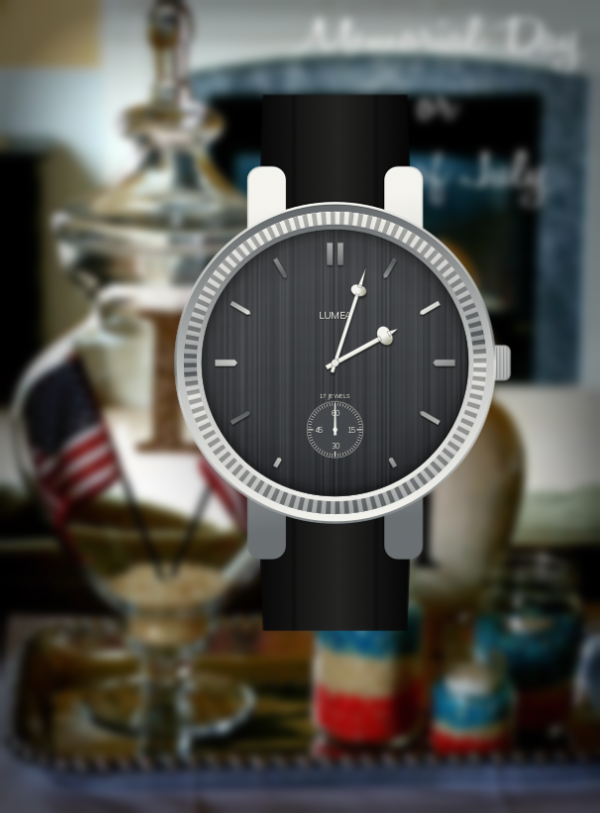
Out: {"hour": 2, "minute": 3}
